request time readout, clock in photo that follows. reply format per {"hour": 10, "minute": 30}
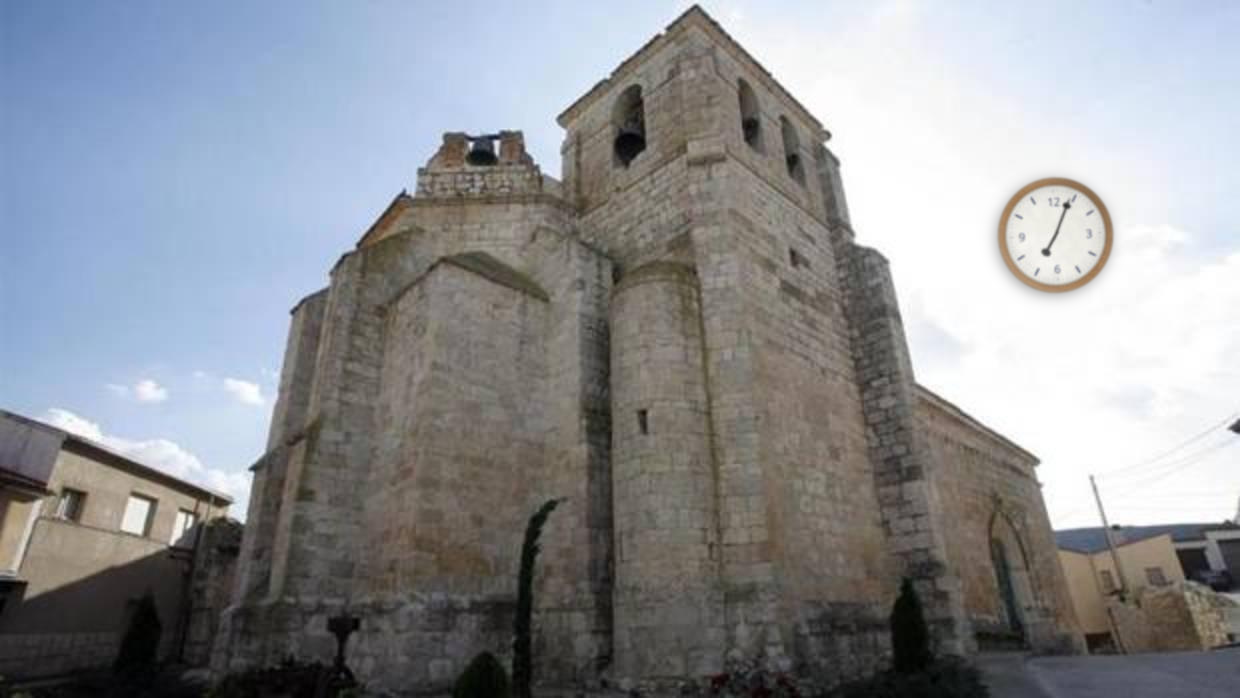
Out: {"hour": 7, "minute": 4}
